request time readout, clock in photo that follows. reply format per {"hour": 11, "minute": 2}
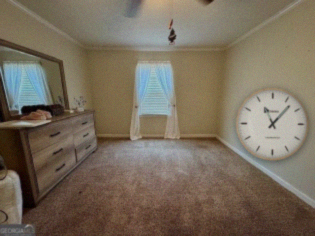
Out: {"hour": 11, "minute": 7}
